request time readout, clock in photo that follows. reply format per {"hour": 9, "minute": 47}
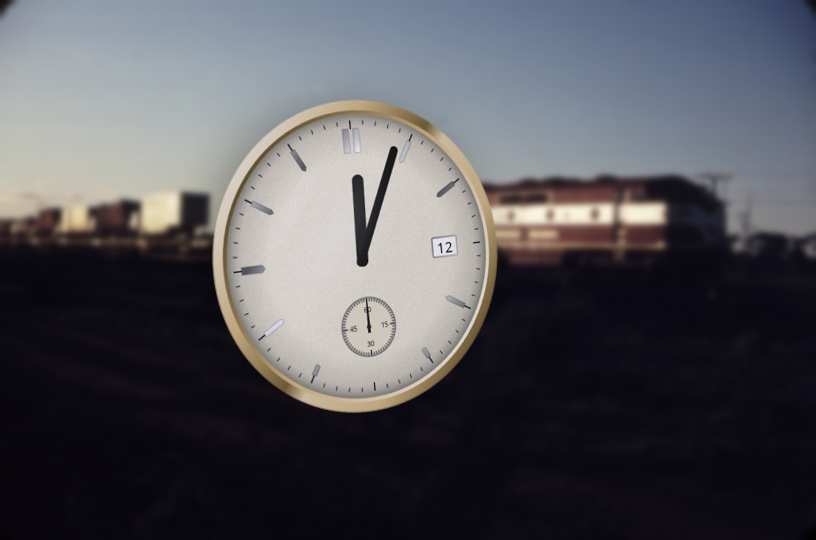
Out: {"hour": 12, "minute": 4}
